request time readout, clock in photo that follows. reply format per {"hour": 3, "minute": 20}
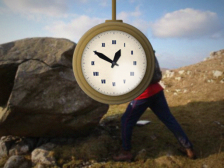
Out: {"hour": 12, "minute": 50}
